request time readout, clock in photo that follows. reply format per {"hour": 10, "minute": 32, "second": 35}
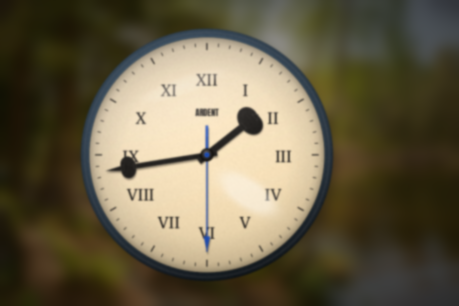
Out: {"hour": 1, "minute": 43, "second": 30}
